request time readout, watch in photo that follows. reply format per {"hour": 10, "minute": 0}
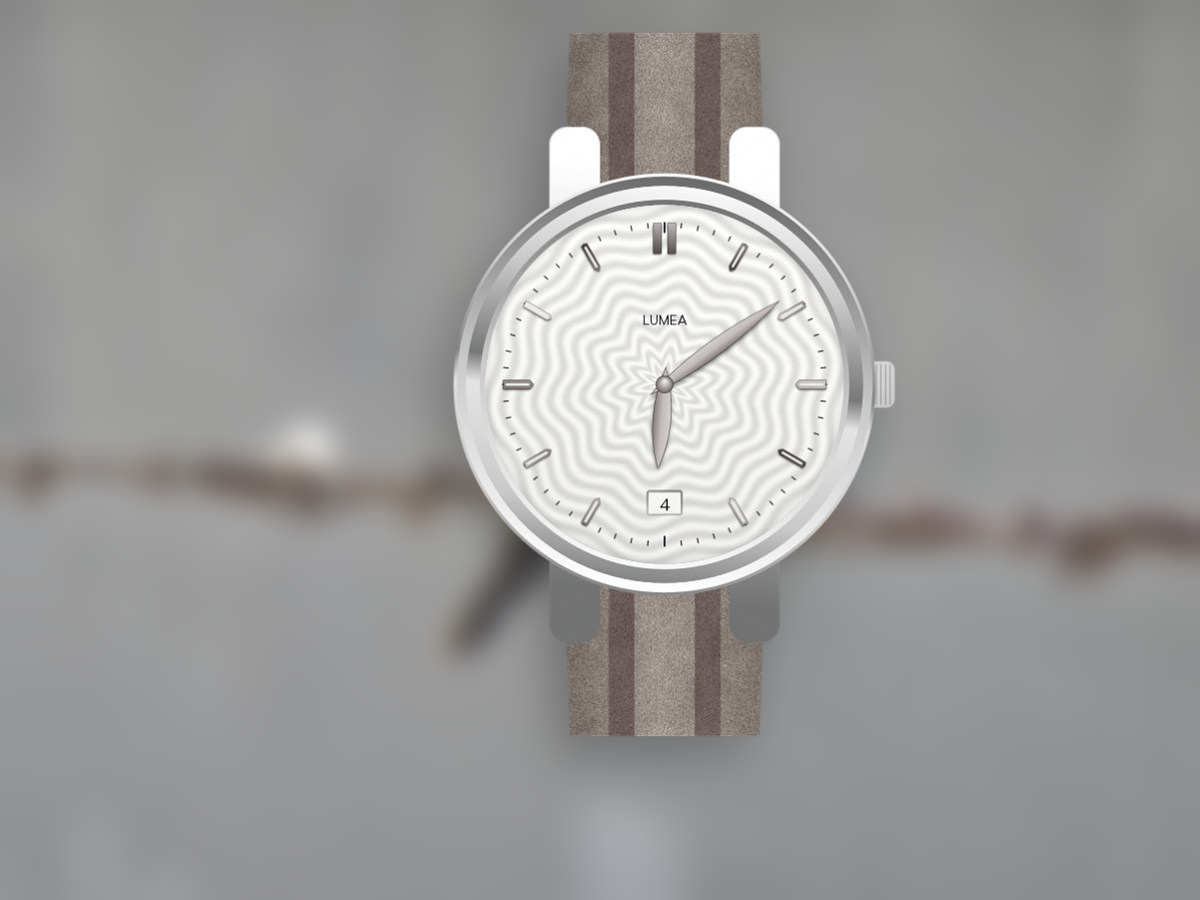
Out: {"hour": 6, "minute": 9}
